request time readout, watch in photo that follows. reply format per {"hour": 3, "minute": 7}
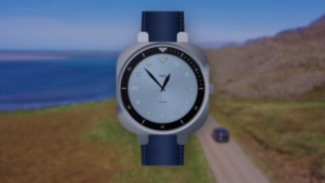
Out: {"hour": 12, "minute": 53}
